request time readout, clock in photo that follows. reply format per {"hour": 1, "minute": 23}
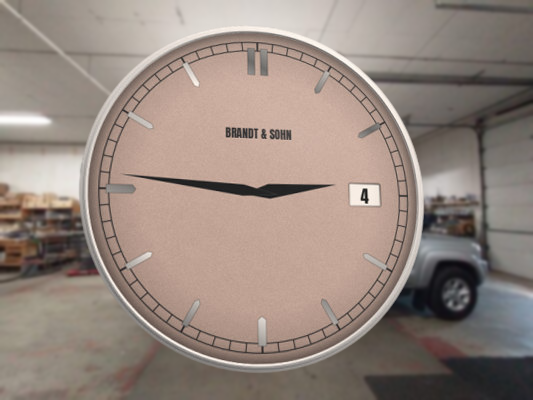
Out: {"hour": 2, "minute": 46}
